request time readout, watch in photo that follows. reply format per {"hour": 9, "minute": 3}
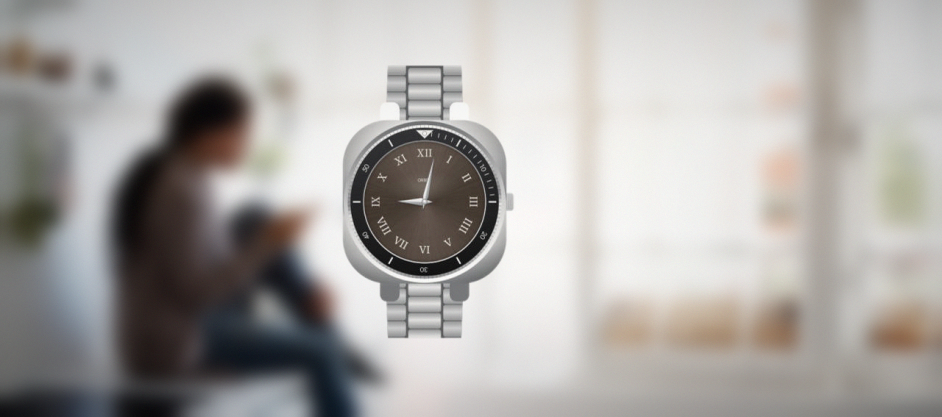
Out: {"hour": 9, "minute": 2}
